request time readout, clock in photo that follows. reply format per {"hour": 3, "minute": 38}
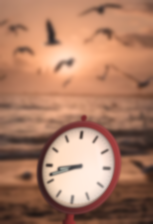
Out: {"hour": 8, "minute": 42}
